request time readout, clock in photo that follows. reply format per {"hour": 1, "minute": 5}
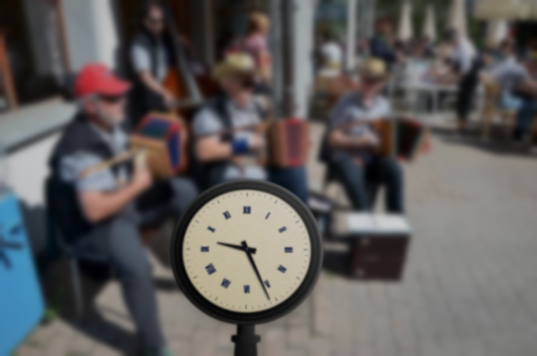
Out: {"hour": 9, "minute": 26}
